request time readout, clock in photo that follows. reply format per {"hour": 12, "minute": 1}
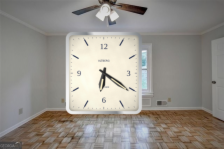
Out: {"hour": 6, "minute": 21}
